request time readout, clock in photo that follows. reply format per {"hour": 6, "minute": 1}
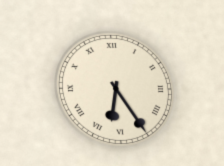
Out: {"hour": 6, "minute": 25}
